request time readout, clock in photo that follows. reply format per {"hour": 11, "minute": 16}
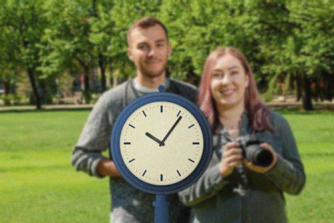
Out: {"hour": 10, "minute": 6}
